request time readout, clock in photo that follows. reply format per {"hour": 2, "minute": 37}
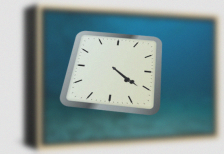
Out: {"hour": 4, "minute": 21}
